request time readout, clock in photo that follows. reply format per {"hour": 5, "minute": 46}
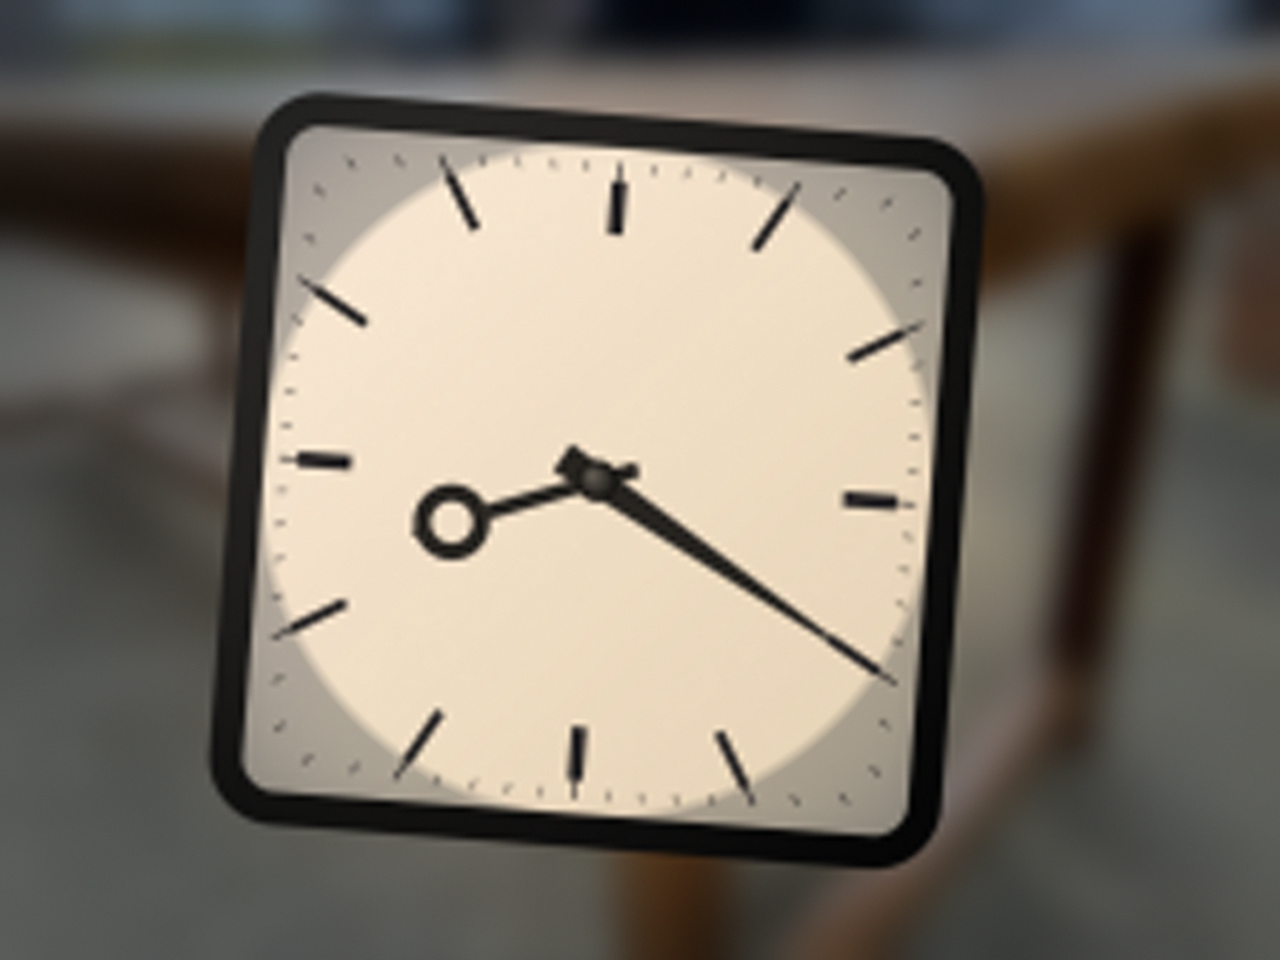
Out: {"hour": 8, "minute": 20}
